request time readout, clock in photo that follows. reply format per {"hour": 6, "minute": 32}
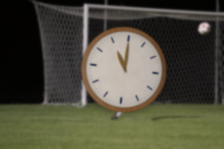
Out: {"hour": 11, "minute": 0}
